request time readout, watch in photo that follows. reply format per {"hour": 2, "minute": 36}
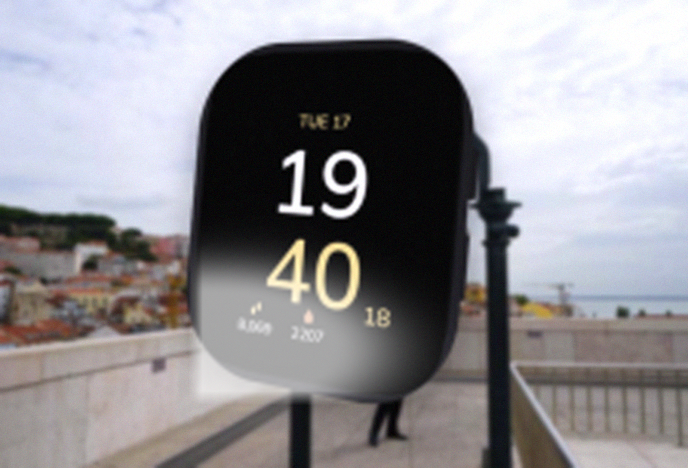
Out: {"hour": 19, "minute": 40}
